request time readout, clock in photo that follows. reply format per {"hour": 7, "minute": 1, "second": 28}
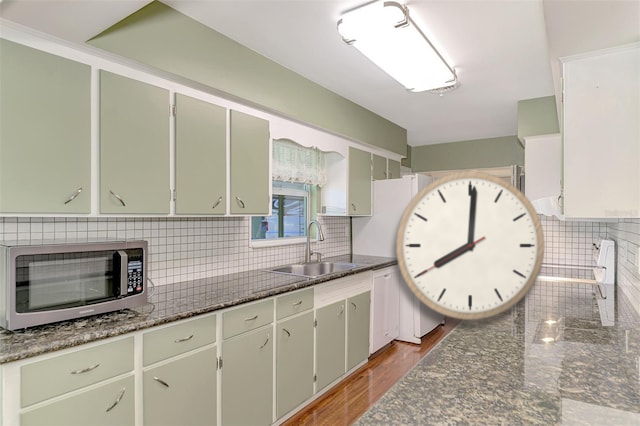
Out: {"hour": 8, "minute": 0, "second": 40}
